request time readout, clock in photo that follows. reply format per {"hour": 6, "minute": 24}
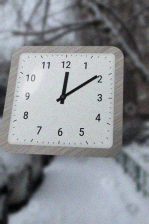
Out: {"hour": 12, "minute": 9}
